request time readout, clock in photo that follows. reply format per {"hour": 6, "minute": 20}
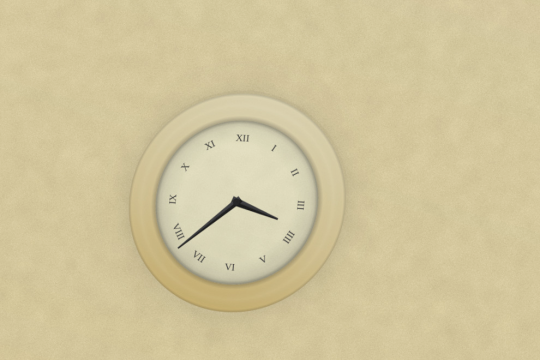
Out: {"hour": 3, "minute": 38}
